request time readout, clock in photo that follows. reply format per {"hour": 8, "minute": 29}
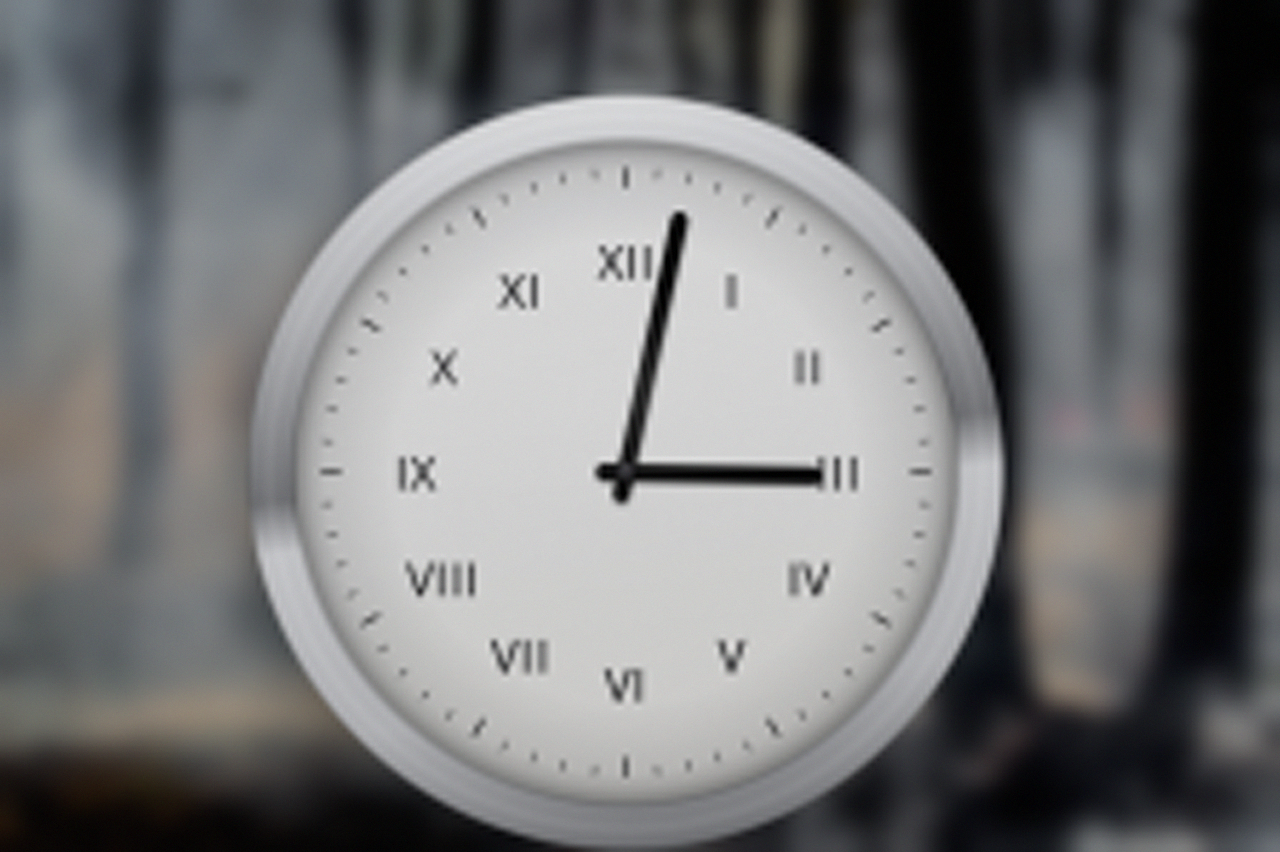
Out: {"hour": 3, "minute": 2}
